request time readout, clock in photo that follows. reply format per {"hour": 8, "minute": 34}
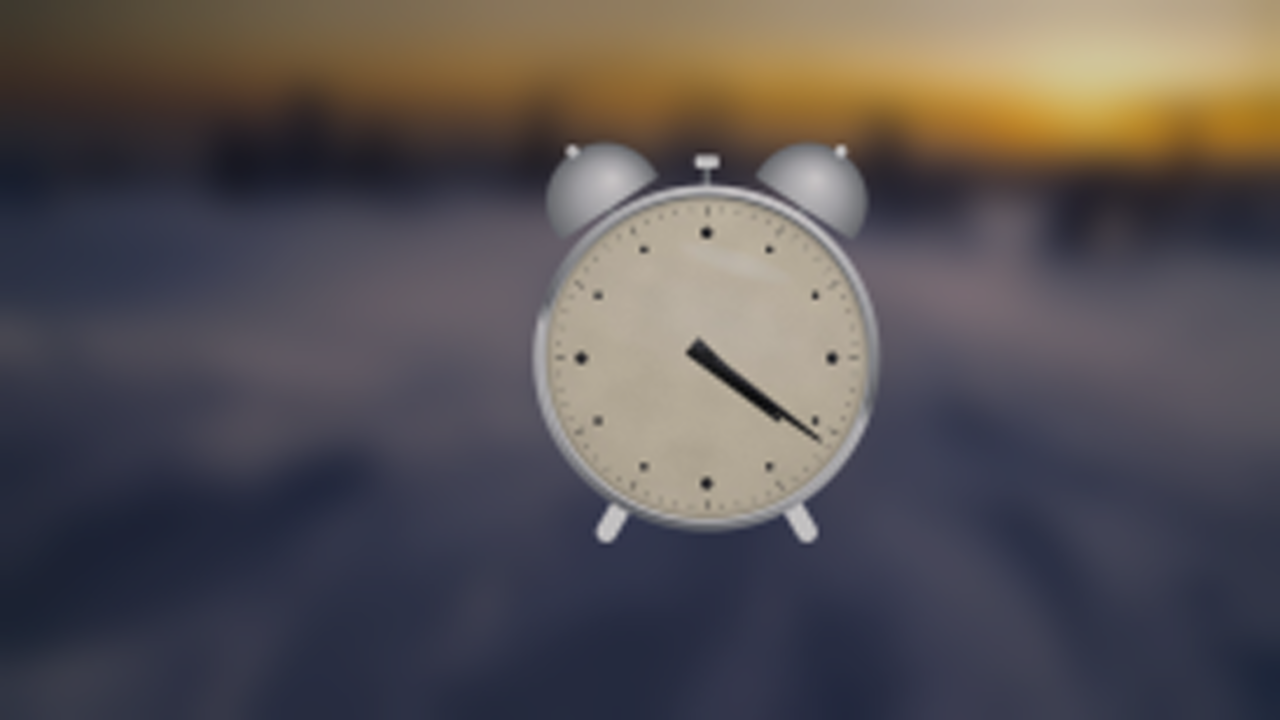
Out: {"hour": 4, "minute": 21}
